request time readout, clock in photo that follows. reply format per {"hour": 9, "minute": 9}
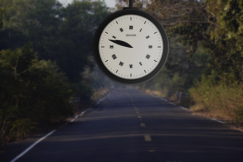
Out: {"hour": 9, "minute": 48}
